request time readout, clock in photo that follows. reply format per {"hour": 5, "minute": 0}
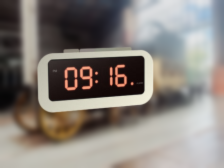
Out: {"hour": 9, "minute": 16}
